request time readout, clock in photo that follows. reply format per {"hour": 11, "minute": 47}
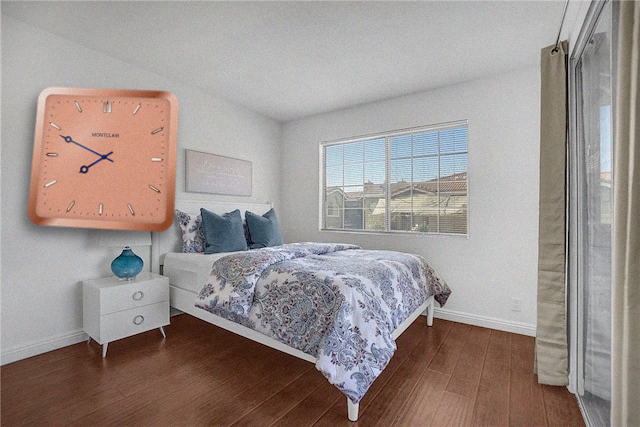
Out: {"hour": 7, "minute": 49}
